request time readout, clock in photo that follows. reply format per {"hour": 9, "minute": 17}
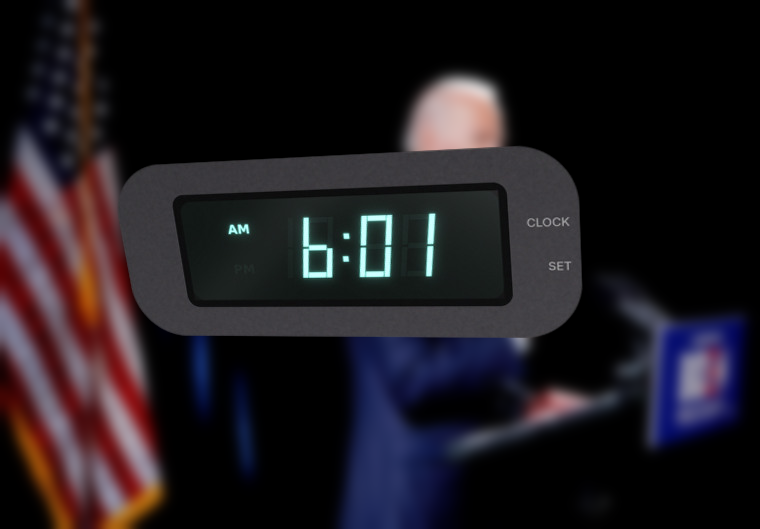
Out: {"hour": 6, "minute": 1}
